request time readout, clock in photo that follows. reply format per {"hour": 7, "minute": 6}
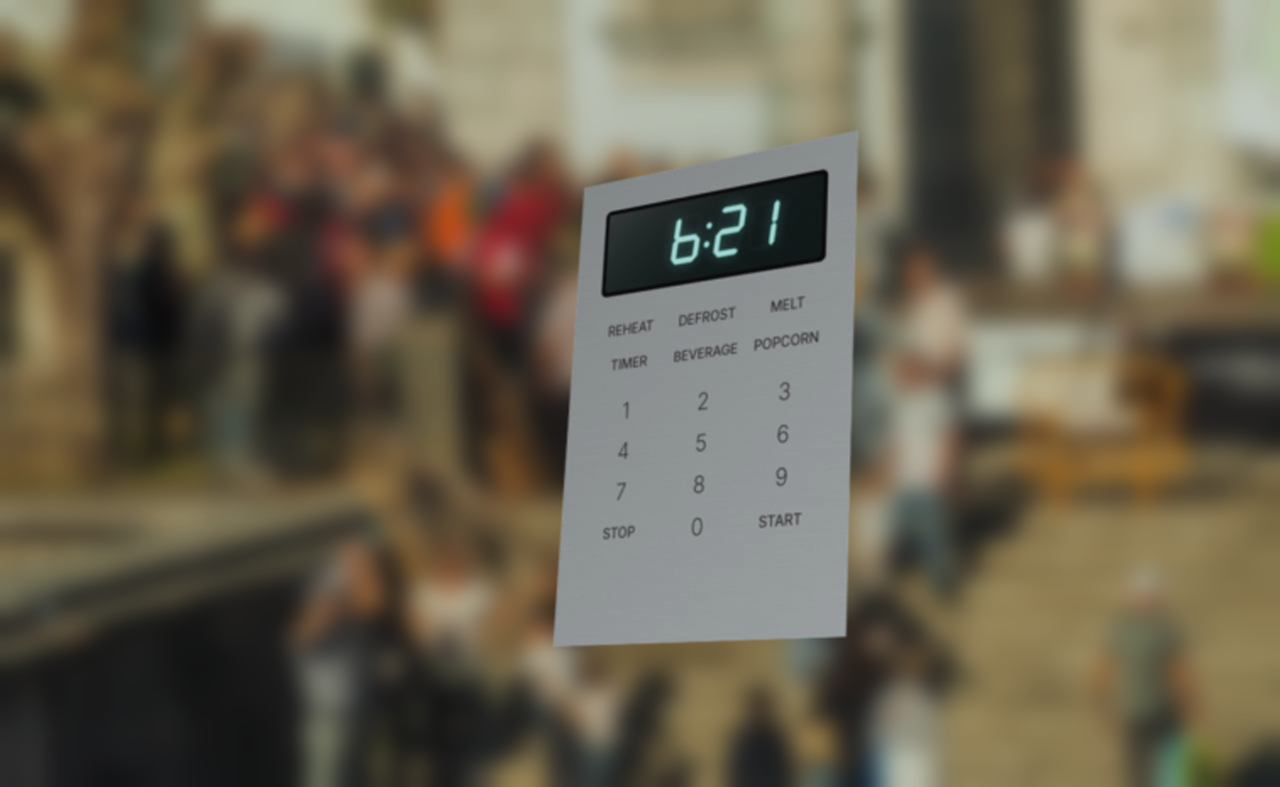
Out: {"hour": 6, "minute": 21}
